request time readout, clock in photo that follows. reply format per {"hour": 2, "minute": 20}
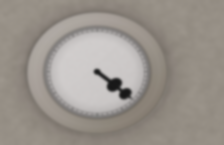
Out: {"hour": 4, "minute": 22}
